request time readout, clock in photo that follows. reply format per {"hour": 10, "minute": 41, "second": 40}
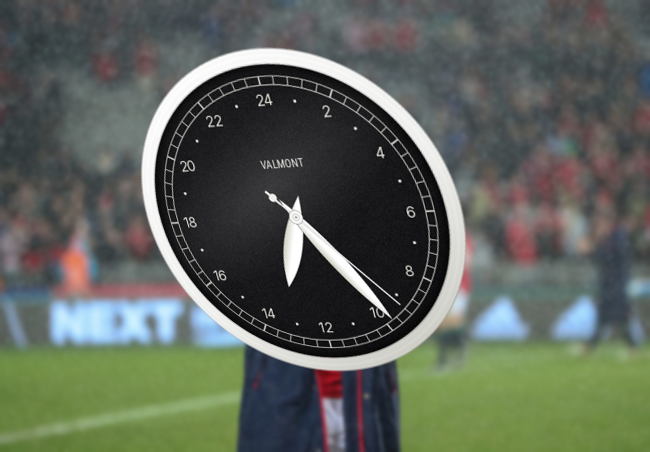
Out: {"hour": 13, "minute": 24, "second": 23}
